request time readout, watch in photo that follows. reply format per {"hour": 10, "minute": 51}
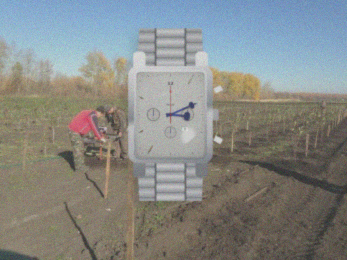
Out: {"hour": 3, "minute": 11}
